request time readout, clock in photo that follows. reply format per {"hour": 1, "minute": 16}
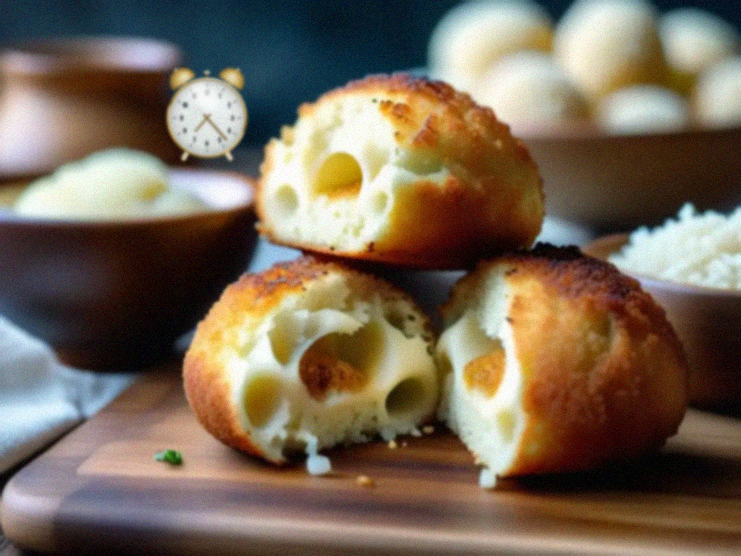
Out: {"hour": 7, "minute": 23}
